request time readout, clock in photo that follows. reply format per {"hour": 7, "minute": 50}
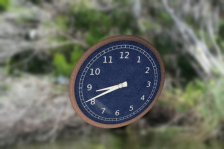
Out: {"hour": 8, "minute": 41}
